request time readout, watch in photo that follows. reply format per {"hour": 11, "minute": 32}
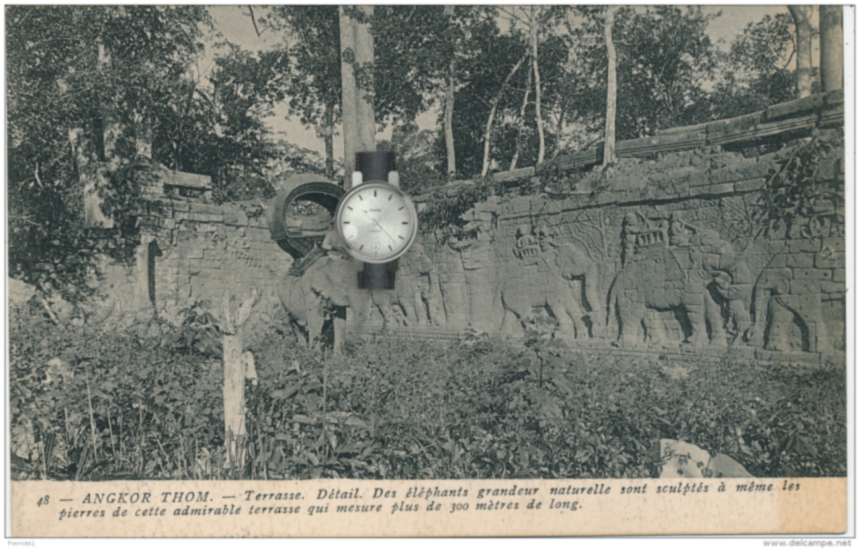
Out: {"hour": 10, "minute": 23}
